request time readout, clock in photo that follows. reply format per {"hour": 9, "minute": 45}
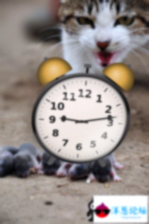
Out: {"hour": 9, "minute": 13}
